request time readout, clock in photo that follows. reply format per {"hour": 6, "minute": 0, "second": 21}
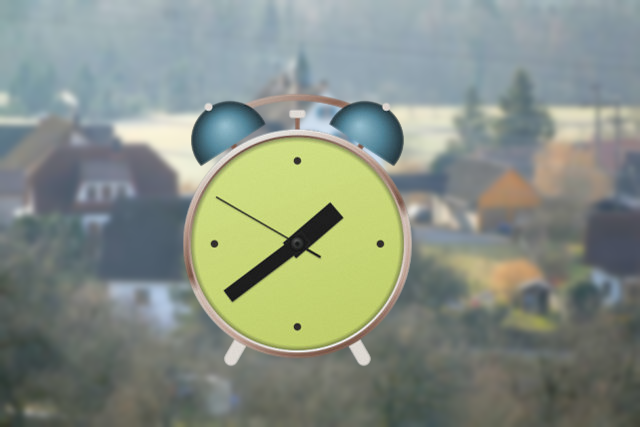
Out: {"hour": 1, "minute": 38, "second": 50}
